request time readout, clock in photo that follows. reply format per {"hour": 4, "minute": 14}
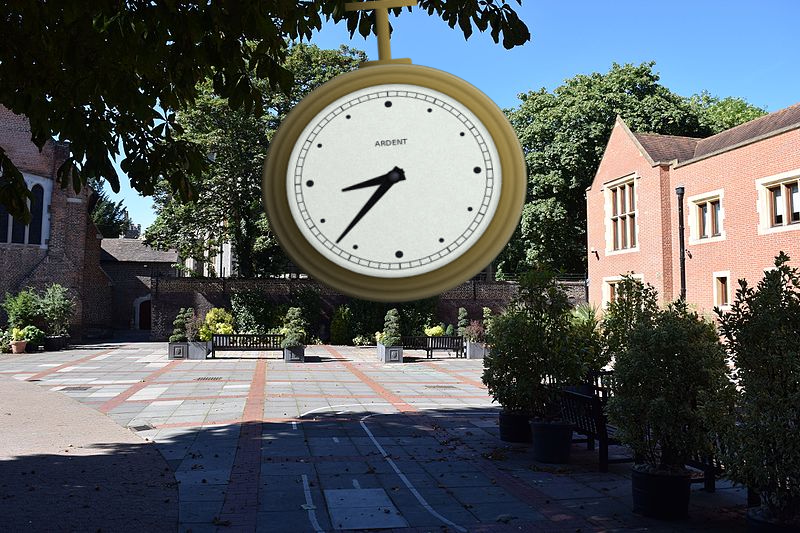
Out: {"hour": 8, "minute": 37}
